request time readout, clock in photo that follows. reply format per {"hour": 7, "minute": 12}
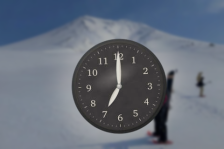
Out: {"hour": 7, "minute": 0}
